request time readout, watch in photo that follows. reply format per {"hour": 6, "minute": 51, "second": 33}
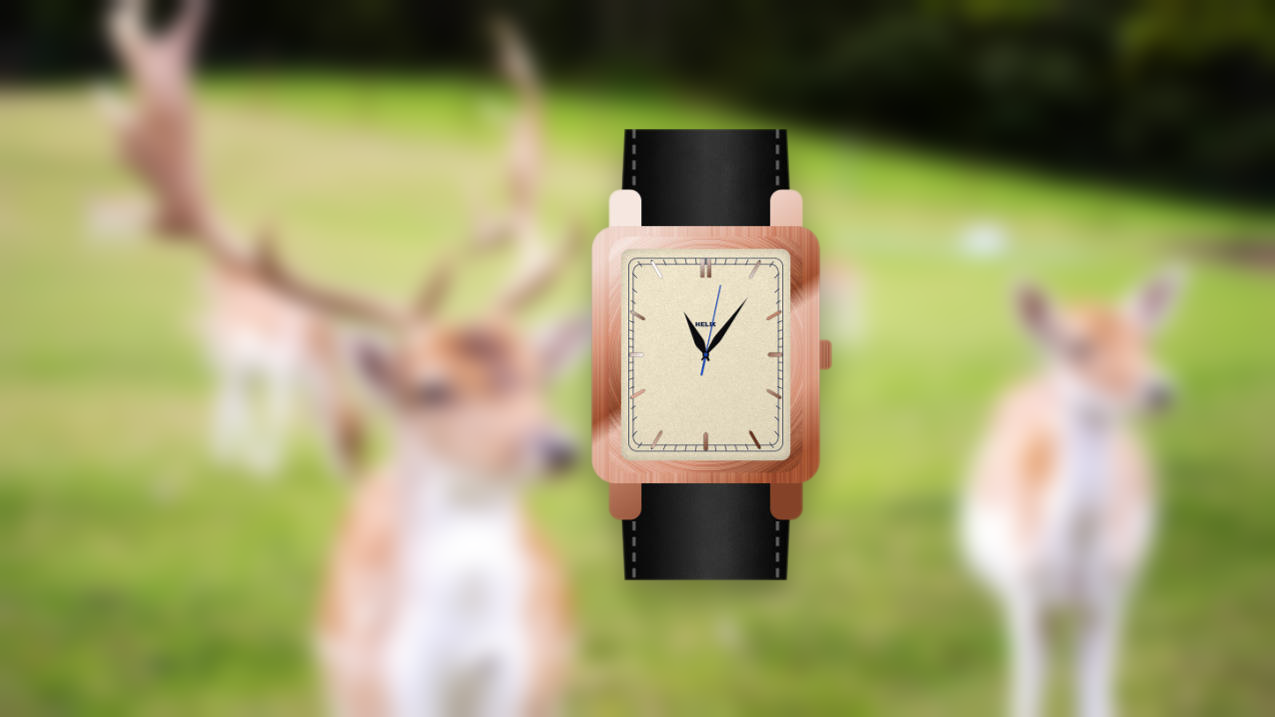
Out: {"hour": 11, "minute": 6, "second": 2}
